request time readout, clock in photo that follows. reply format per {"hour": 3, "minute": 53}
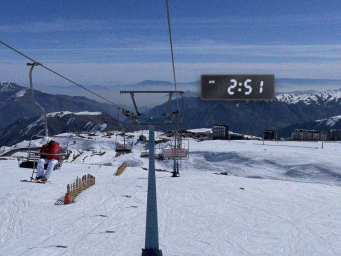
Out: {"hour": 2, "minute": 51}
